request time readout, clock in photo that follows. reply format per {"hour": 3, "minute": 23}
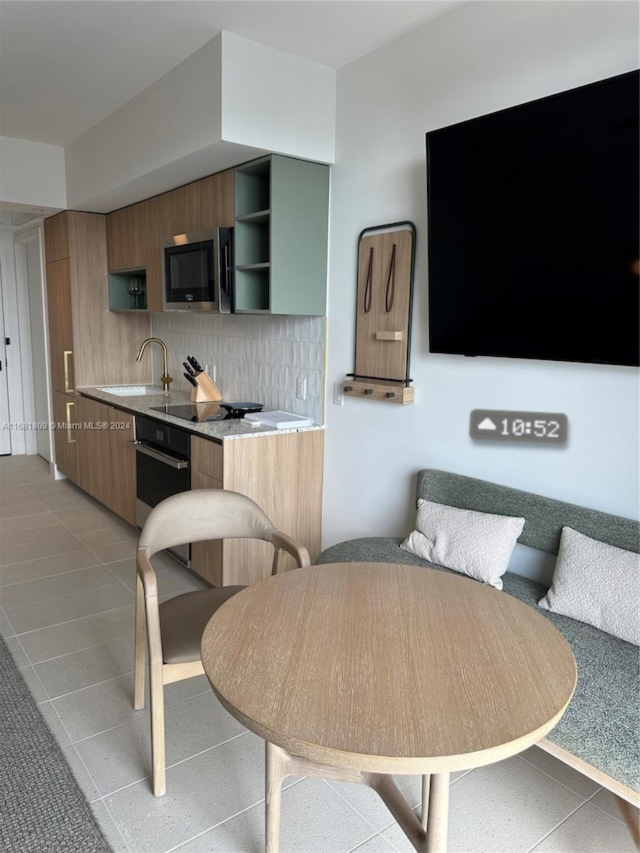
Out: {"hour": 10, "minute": 52}
